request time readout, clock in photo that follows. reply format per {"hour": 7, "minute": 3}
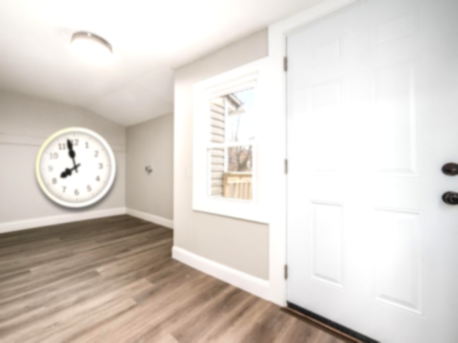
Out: {"hour": 7, "minute": 58}
